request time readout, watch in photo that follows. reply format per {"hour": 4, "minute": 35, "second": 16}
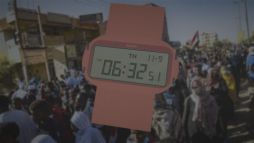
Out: {"hour": 6, "minute": 32, "second": 51}
